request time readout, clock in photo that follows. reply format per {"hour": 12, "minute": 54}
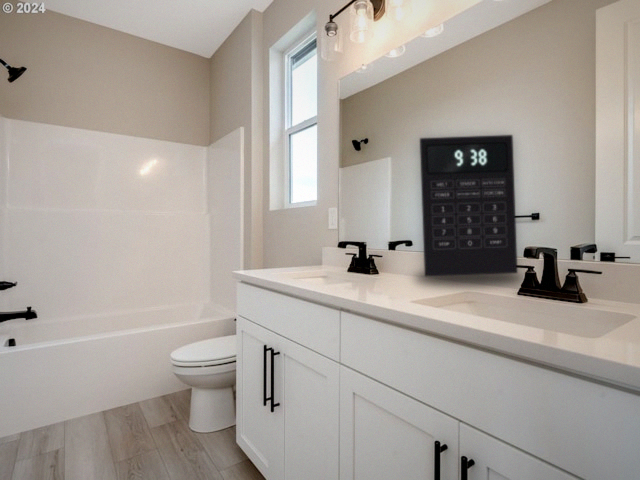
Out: {"hour": 9, "minute": 38}
